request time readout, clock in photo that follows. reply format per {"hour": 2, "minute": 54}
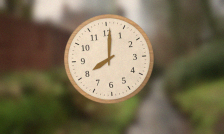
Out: {"hour": 8, "minute": 1}
